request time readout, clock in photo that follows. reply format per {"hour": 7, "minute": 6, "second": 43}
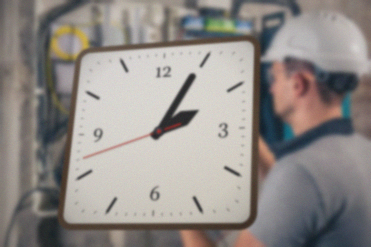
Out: {"hour": 2, "minute": 4, "second": 42}
